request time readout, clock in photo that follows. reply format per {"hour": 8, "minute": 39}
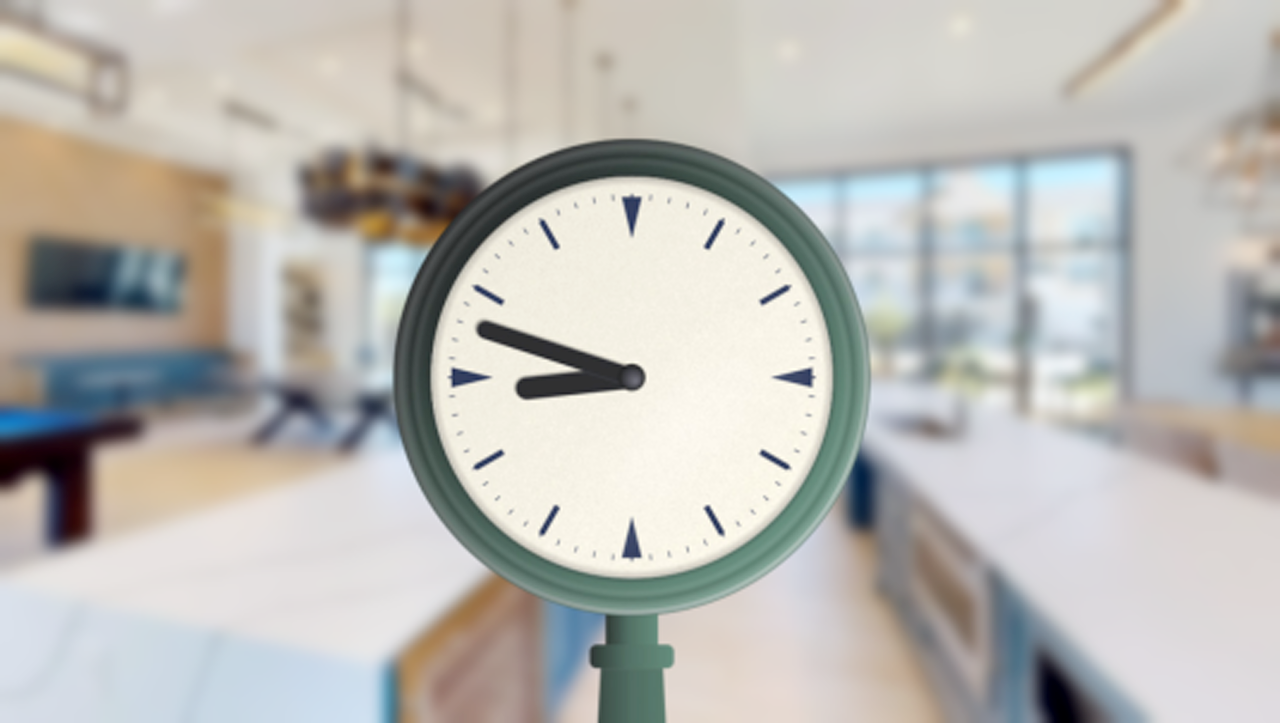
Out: {"hour": 8, "minute": 48}
